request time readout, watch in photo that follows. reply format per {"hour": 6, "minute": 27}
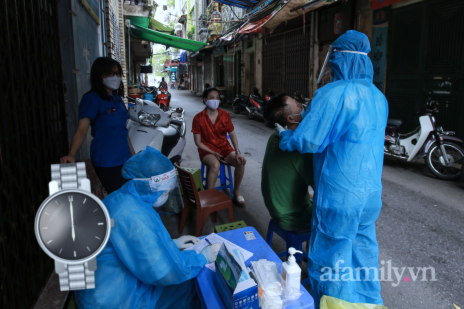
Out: {"hour": 6, "minute": 0}
